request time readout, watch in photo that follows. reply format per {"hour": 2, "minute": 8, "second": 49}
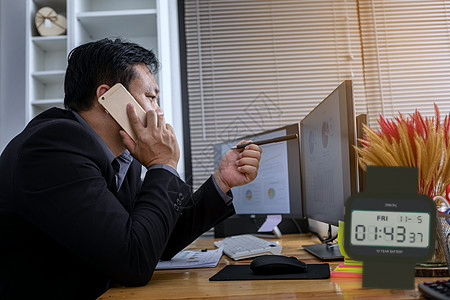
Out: {"hour": 1, "minute": 43, "second": 37}
